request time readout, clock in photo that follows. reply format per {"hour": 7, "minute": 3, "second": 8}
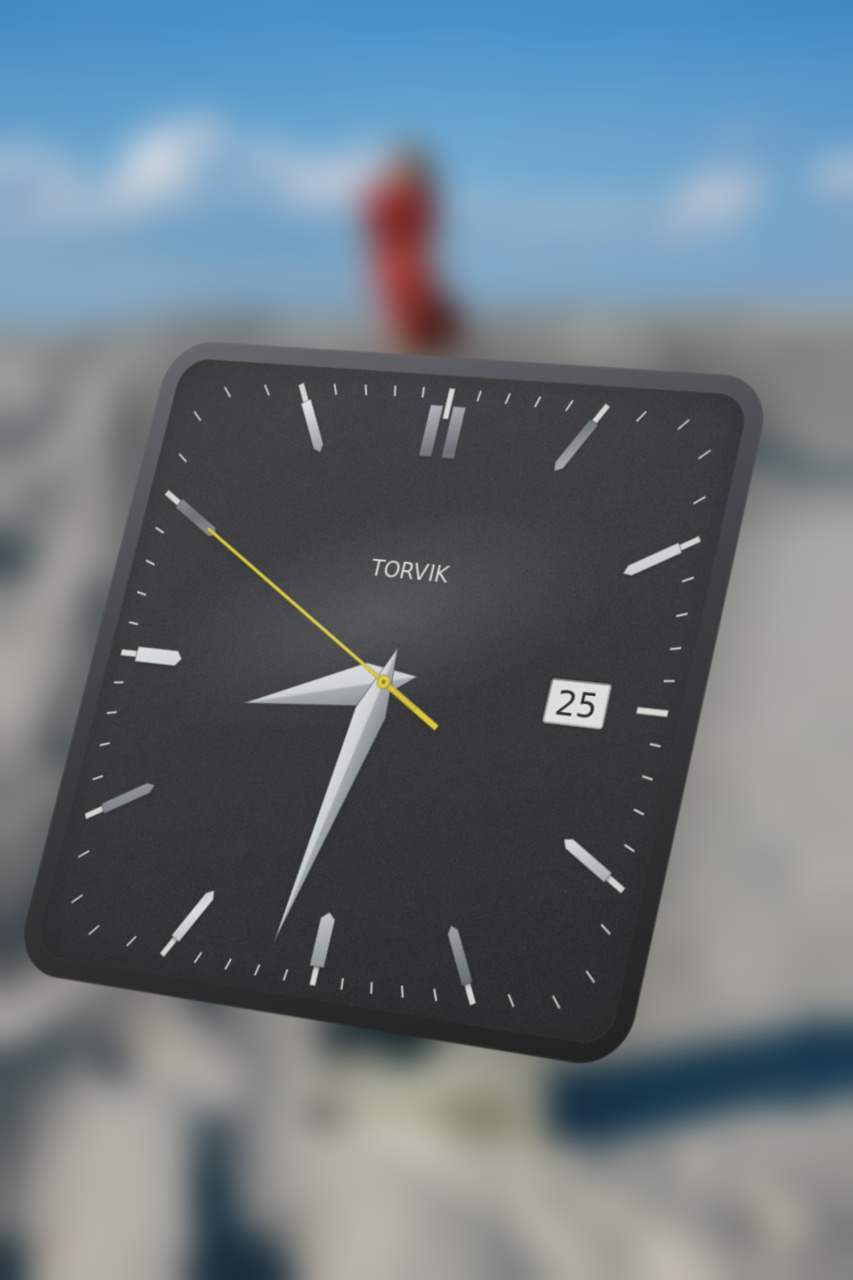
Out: {"hour": 8, "minute": 31, "second": 50}
